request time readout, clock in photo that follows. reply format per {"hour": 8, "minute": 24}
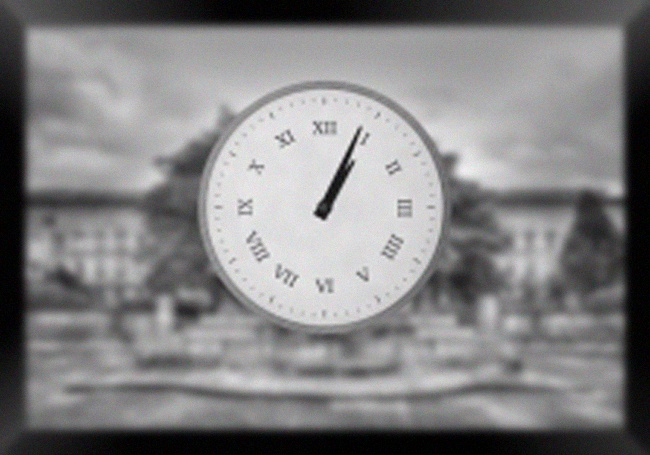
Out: {"hour": 1, "minute": 4}
